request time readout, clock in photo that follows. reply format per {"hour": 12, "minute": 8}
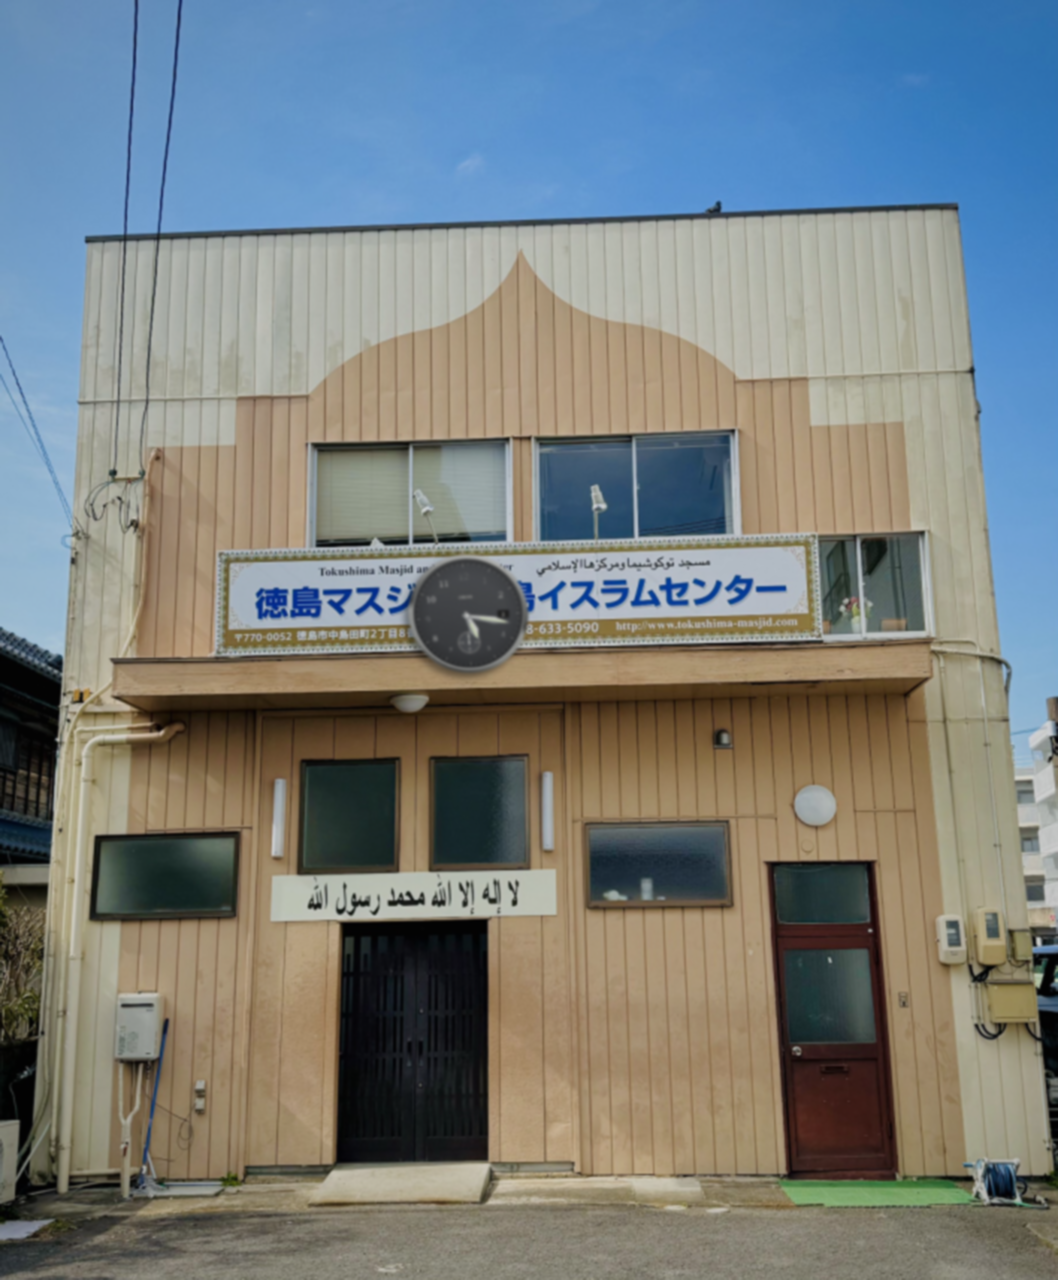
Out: {"hour": 5, "minute": 17}
